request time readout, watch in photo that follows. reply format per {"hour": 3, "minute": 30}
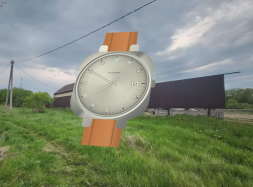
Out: {"hour": 7, "minute": 50}
